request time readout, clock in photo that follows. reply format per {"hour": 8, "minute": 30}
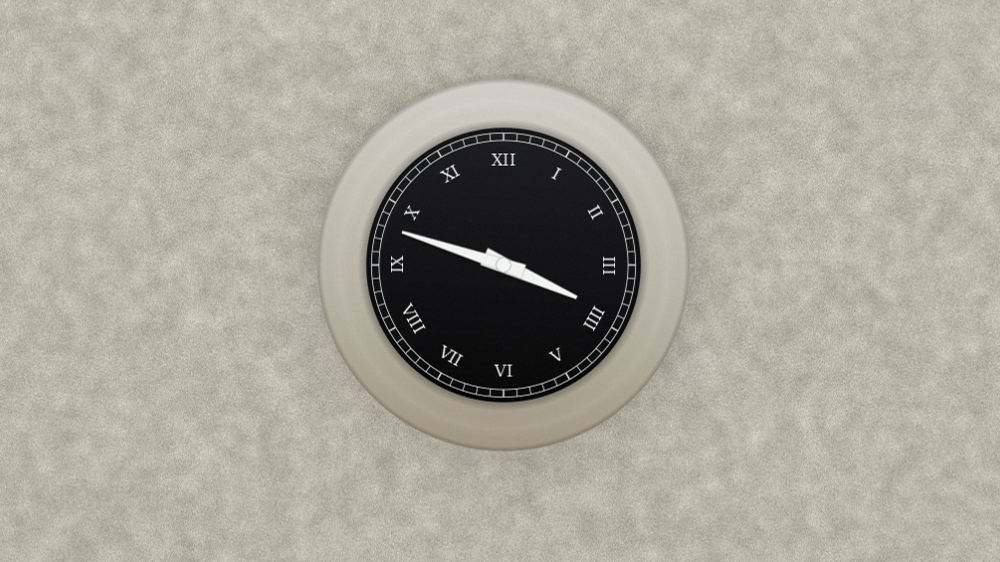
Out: {"hour": 3, "minute": 48}
